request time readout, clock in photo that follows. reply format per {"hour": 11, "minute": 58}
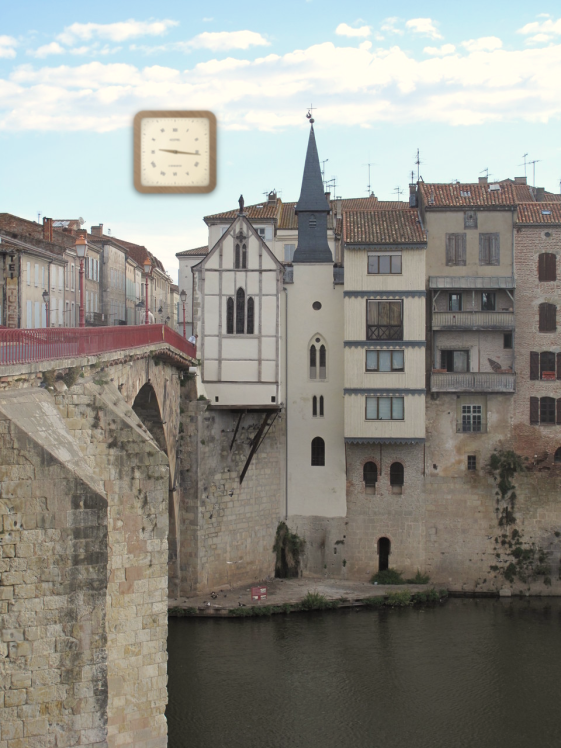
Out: {"hour": 9, "minute": 16}
